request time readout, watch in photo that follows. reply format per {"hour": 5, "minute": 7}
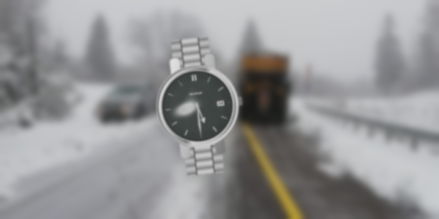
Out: {"hour": 5, "minute": 30}
